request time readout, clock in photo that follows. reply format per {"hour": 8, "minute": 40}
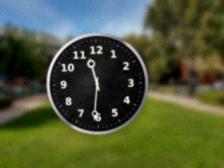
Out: {"hour": 11, "minute": 31}
